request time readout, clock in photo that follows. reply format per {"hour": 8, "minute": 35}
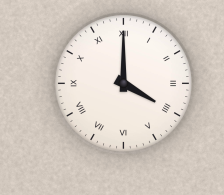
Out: {"hour": 4, "minute": 0}
